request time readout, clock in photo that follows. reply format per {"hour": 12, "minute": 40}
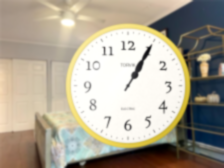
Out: {"hour": 1, "minute": 5}
